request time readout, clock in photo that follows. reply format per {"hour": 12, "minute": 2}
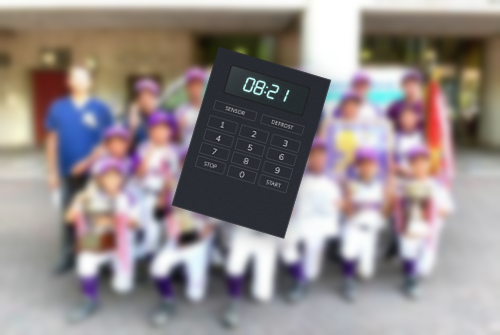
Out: {"hour": 8, "minute": 21}
